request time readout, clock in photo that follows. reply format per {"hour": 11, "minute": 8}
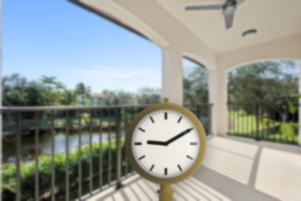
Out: {"hour": 9, "minute": 10}
